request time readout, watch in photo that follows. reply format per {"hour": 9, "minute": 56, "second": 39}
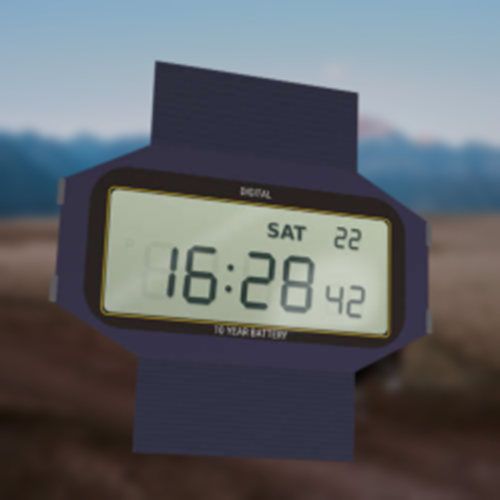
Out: {"hour": 16, "minute": 28, "second": 42}
